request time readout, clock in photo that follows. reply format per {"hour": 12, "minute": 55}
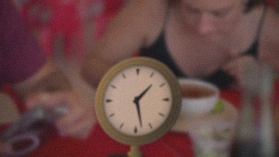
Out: {"hour": 1, "minute": 28}
